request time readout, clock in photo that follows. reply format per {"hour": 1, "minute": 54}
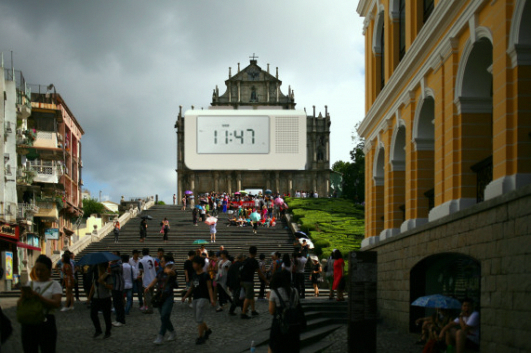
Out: {"hour": 11, "minute": 47}
